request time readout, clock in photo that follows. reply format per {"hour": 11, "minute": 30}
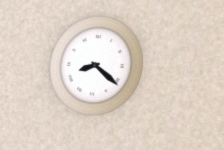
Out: {"hour": 8, "minute": 21}
